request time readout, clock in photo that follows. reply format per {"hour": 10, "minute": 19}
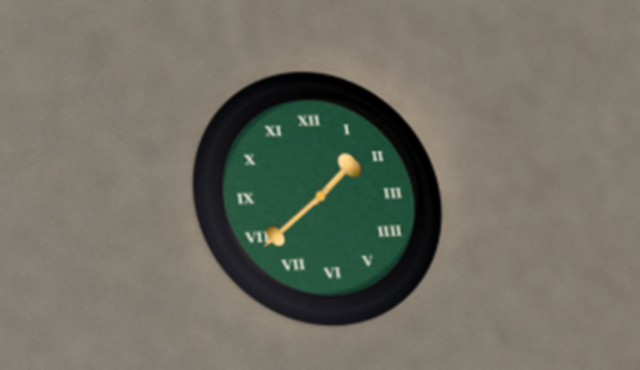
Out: {"hour": 1, "minute": 39}
